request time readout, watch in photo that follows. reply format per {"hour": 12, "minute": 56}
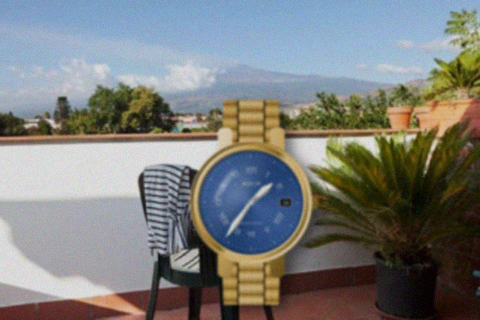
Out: {"hour": 1, "minute": 36}
